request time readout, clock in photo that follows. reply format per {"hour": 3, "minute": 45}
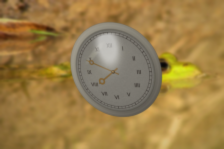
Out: {"hour": 7, "minute": 49}
